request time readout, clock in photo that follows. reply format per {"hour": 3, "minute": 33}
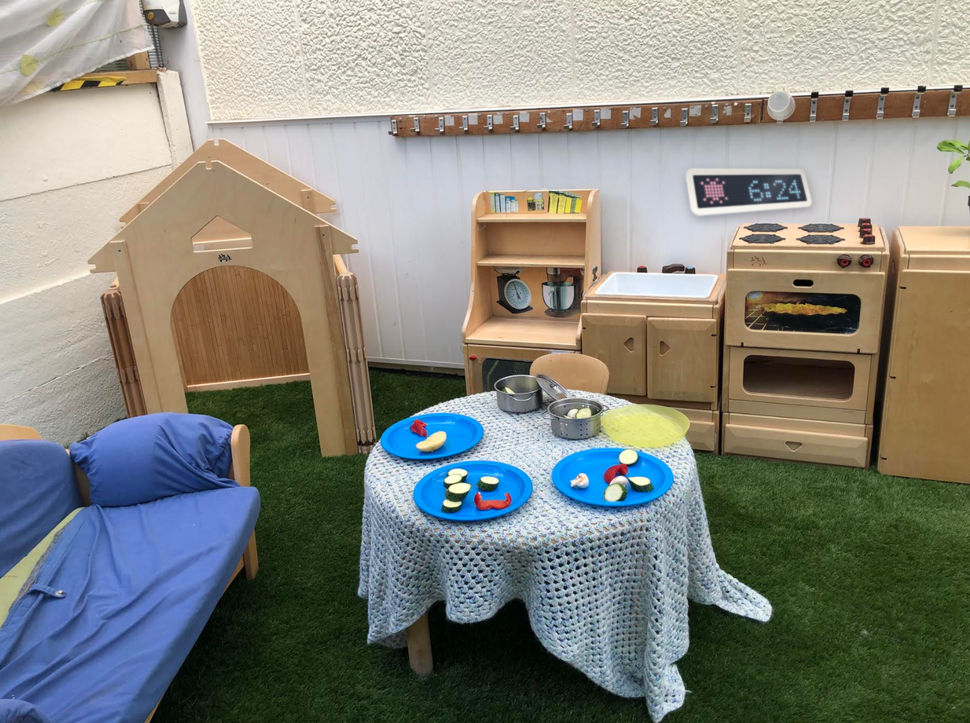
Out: {"hour": 6, "minute": 24}
